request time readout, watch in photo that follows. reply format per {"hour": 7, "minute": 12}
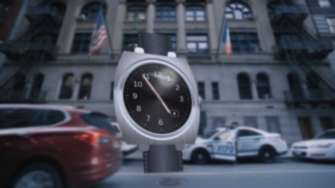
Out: {"hour": 4, "minute": 54}
